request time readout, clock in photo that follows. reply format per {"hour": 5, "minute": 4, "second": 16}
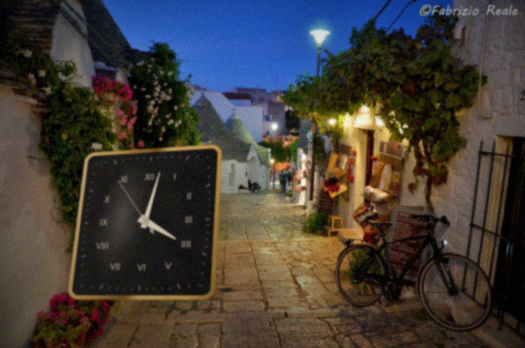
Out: {"hour": 4, "minute": 1, "second": 54}
